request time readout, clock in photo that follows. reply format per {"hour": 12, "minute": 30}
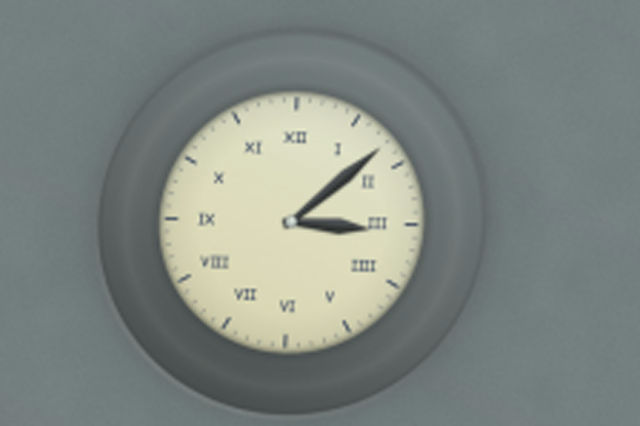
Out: {"hour": 3, "minute": 8}
